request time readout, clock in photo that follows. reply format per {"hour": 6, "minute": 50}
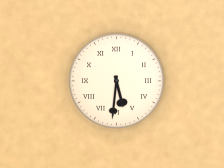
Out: {"hour": 5, "minute": 31}
